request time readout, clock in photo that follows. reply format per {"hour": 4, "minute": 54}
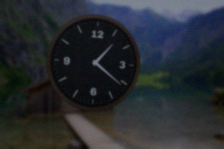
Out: {"hour": 1, "minute": 21}
